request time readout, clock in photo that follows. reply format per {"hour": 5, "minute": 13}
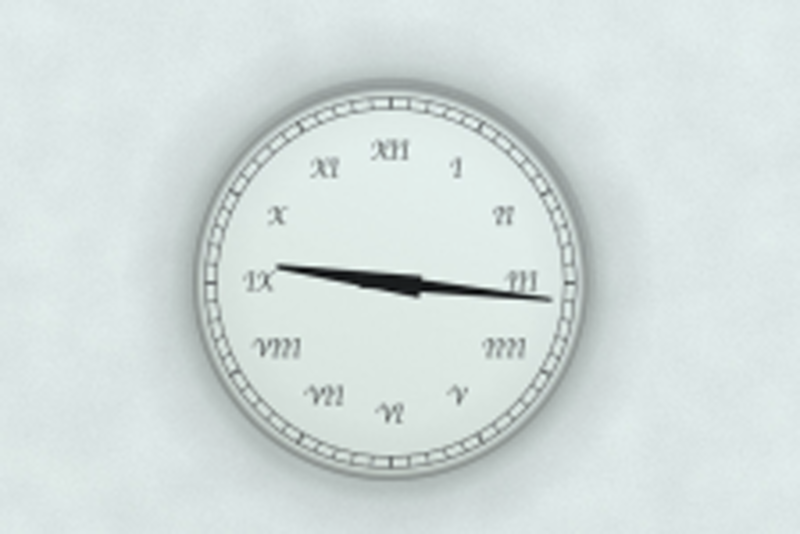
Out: {"hour": 9, "minute": 16}
